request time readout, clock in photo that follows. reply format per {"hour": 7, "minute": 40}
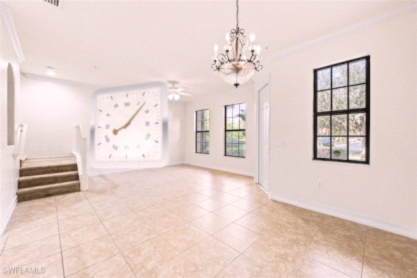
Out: {"hour": 8, "minute": 7}
